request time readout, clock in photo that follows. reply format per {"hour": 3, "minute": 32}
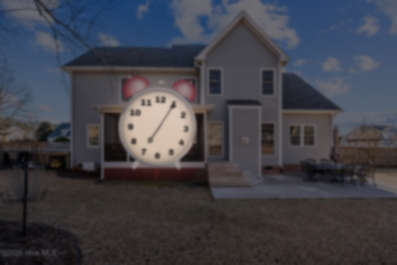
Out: {"hour": 7, "minute": 5}
